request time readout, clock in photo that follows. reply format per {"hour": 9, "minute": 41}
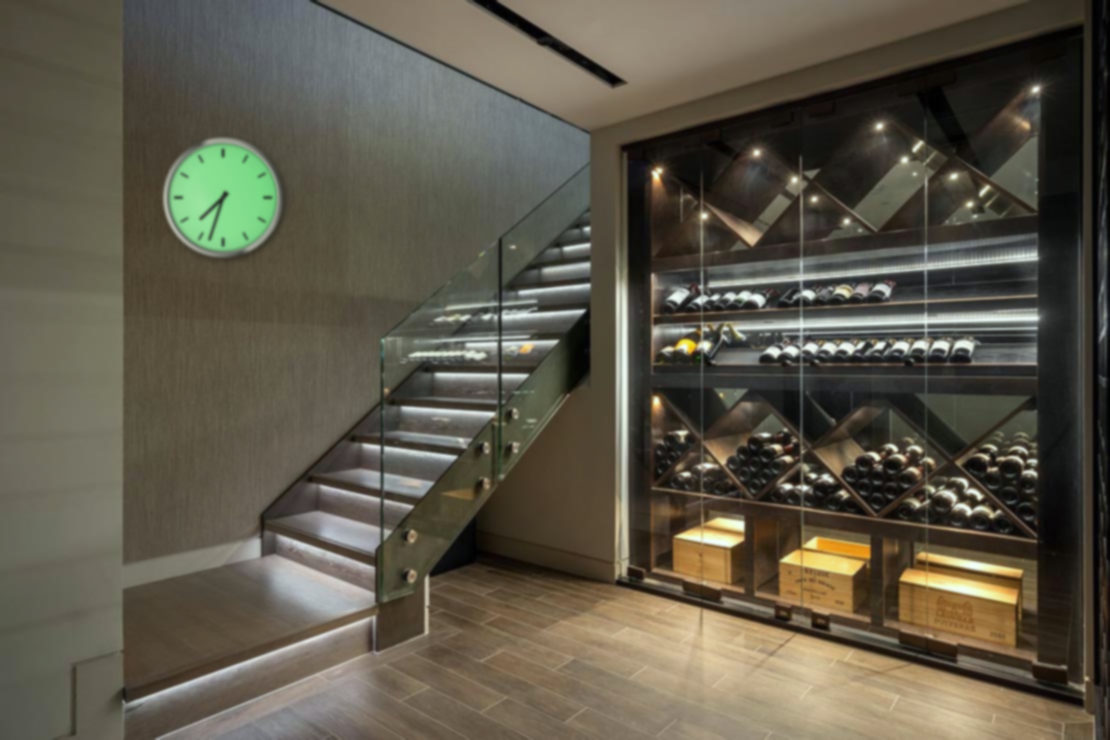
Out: {"hour": 7, "minute": 33}
